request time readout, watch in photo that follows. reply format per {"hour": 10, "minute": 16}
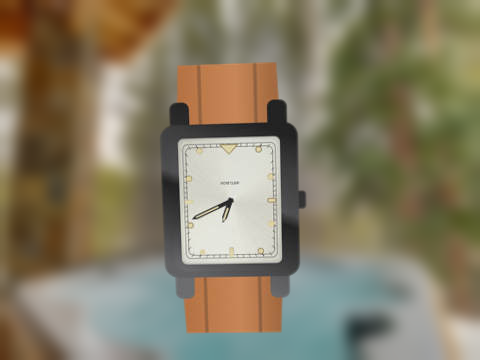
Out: {"hour": 6, "minute": 41}
